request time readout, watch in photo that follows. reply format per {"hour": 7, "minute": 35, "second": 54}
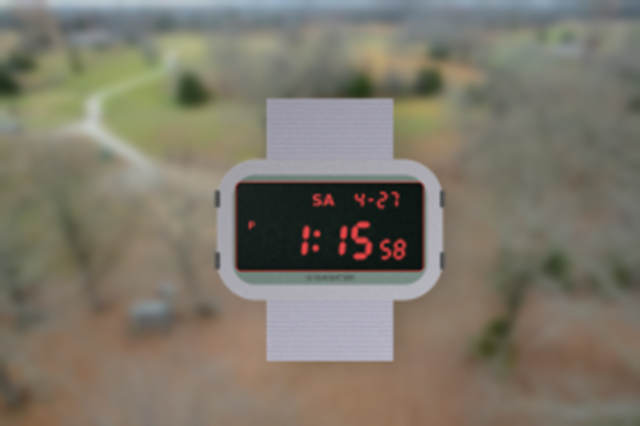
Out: {"hour": 1, "minute": 15, "second": 58}
